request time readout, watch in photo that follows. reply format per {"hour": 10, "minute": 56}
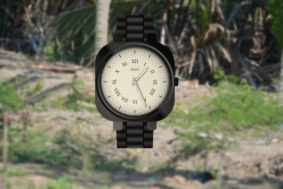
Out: {"hour": 1, "minute": 26}
